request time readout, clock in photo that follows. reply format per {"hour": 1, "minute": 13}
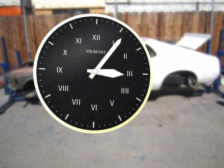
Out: {"hour": 3, "minute": 6}
